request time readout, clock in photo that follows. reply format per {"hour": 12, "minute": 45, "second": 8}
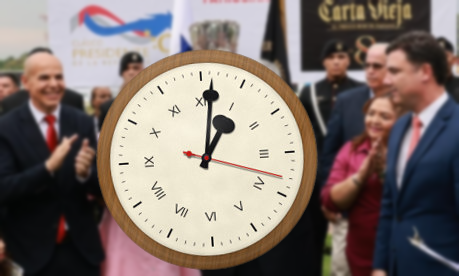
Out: {"hour": 1, "minute": 1, "second": 18}
